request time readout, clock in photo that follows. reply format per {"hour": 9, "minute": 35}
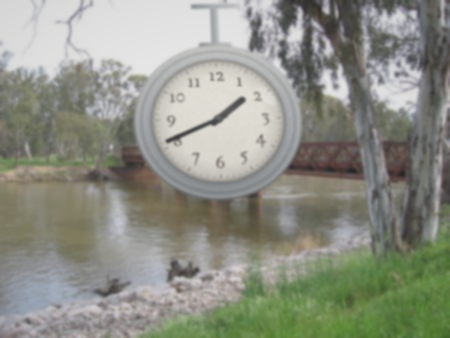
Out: {"hour": 1, "minute": 41}
